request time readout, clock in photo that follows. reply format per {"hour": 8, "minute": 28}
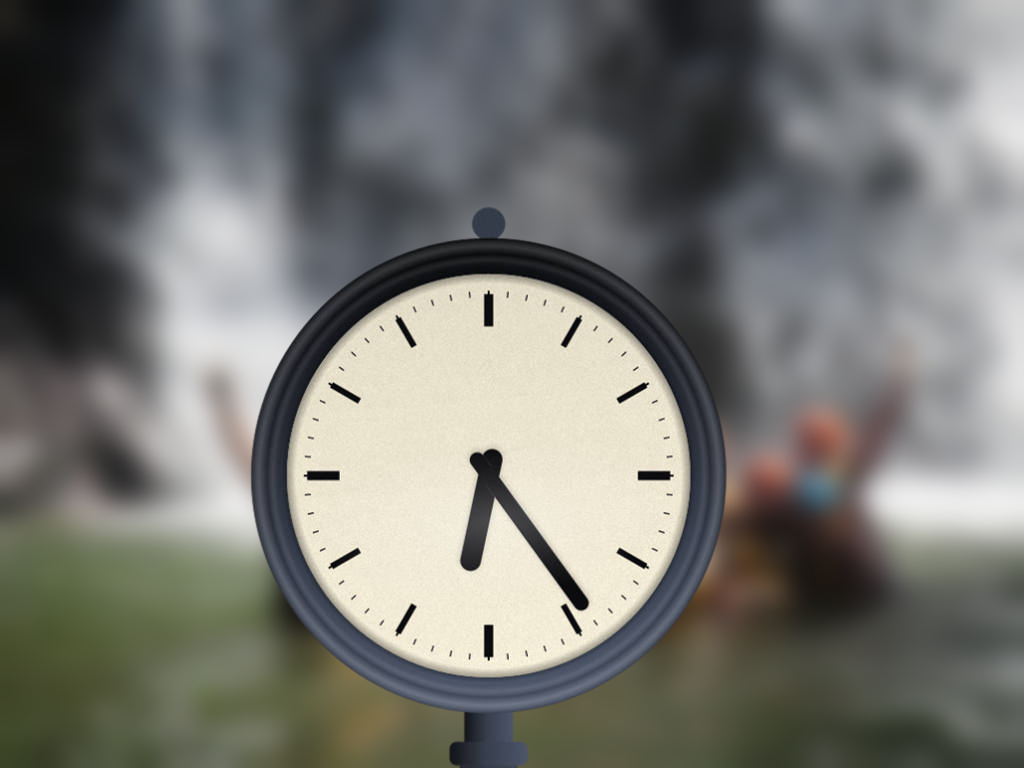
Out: {"hour": 6, "minute": 24}
